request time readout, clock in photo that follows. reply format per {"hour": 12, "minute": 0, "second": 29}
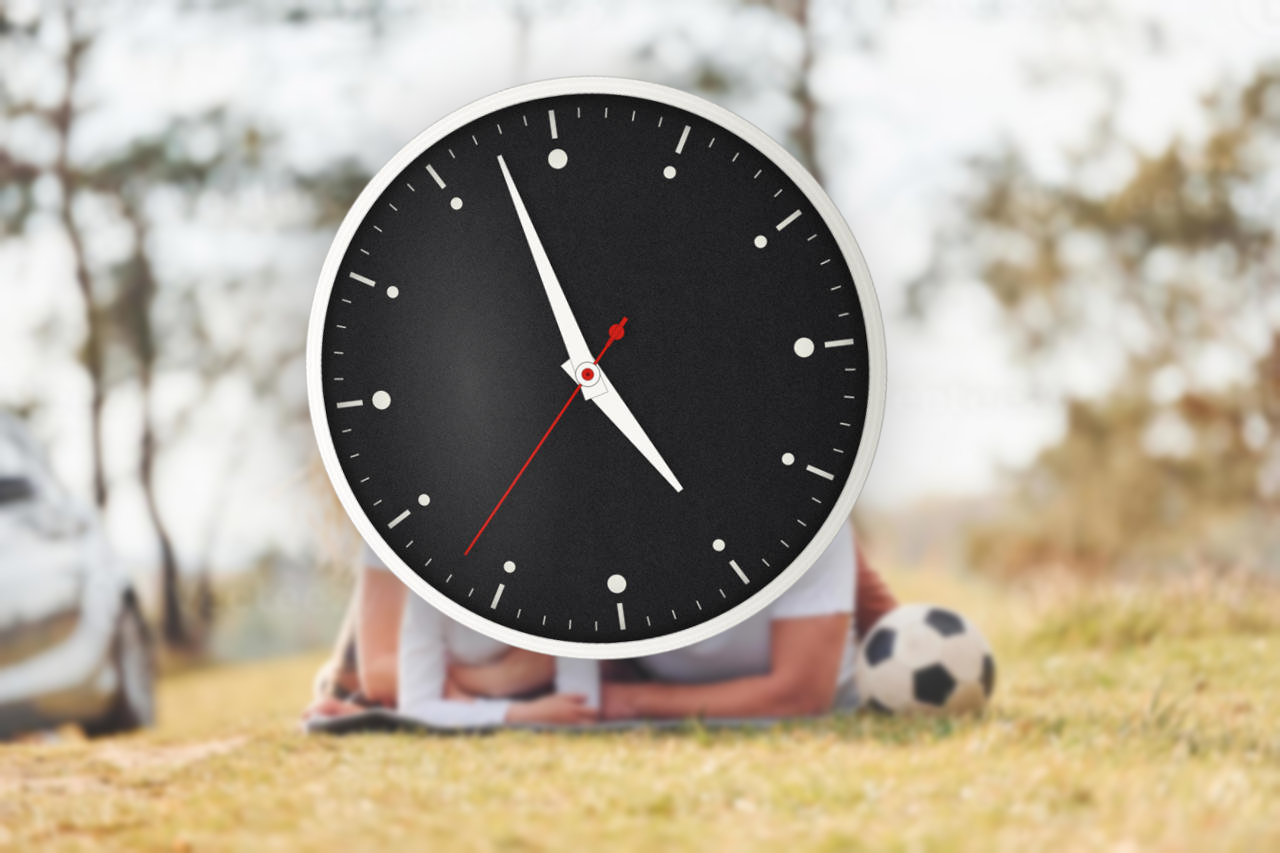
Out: {"hour": 4, "minute": 57, "second": 37}
